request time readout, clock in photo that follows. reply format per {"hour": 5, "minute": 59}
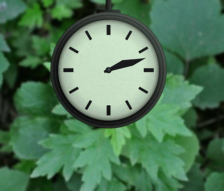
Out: {"hour": 2, "minute": 12}
